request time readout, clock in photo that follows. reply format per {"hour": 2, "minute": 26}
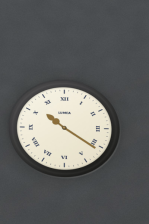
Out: {"hour": 10, "minute": 21}
